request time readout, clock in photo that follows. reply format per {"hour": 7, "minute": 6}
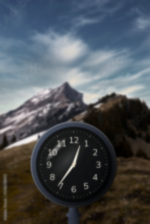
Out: {"hour": 12, "minute": 36}
